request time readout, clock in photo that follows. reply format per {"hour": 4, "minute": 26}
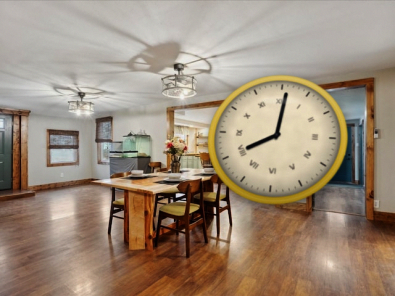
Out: {"hour": 8, "minute": 1}
